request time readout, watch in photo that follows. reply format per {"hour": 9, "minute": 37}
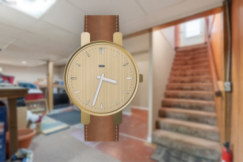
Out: {"hour": 3, "minute": 33}
